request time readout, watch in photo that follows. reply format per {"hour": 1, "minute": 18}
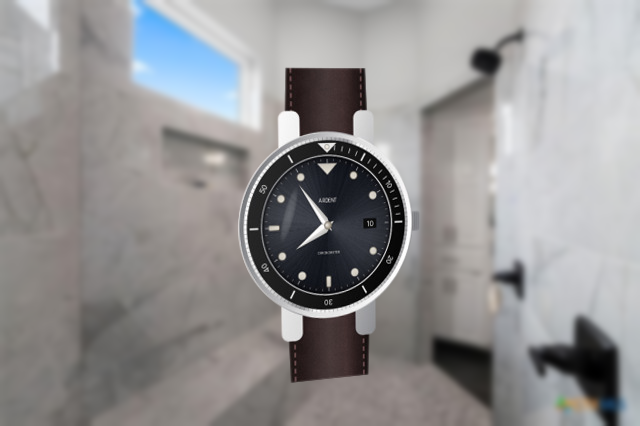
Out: {"hour": 7, "minute": 54}
